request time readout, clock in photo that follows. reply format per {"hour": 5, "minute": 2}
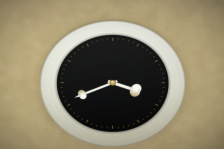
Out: {"hour": 3, "minute": 41}
